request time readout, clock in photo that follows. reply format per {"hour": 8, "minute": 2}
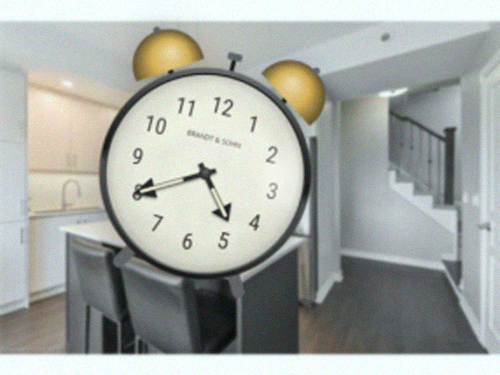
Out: {"hour": 4, "minute": 40}
